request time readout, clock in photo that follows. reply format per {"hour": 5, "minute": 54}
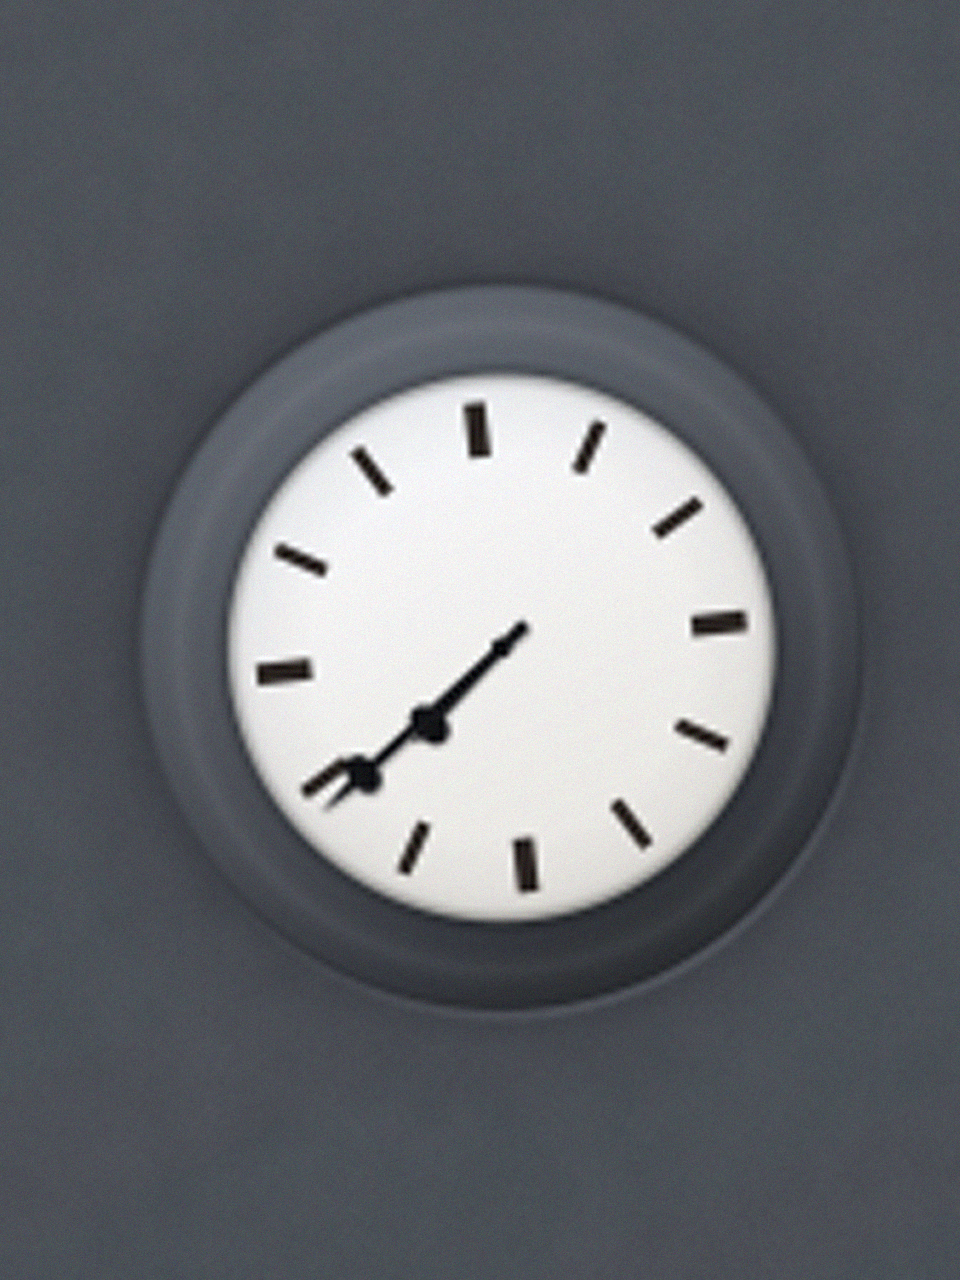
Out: {"hour": 7, "minute": 39}
